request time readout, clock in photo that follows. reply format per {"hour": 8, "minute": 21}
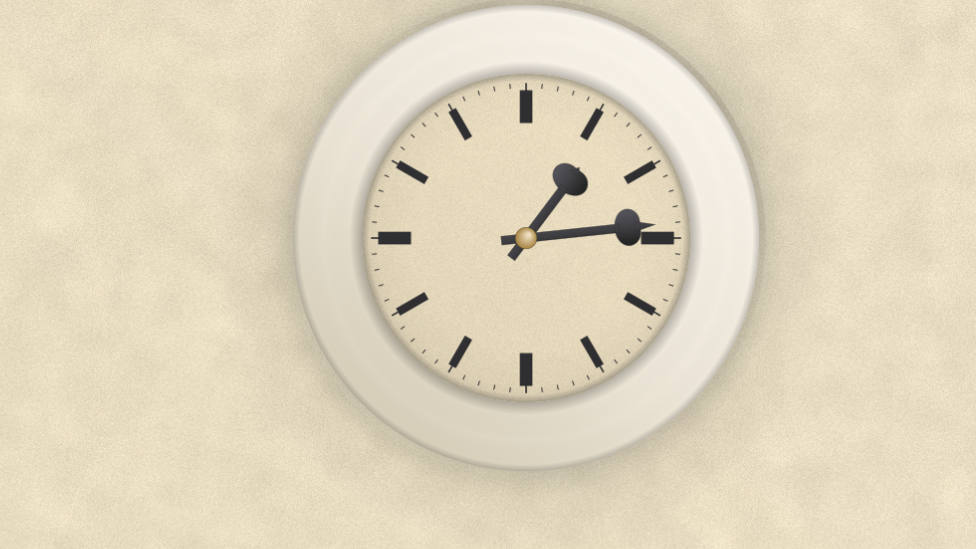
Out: {"hour": 1, "minute": 14}
